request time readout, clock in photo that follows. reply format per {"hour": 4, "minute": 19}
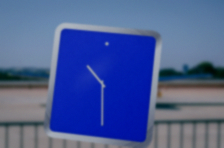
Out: {"hour": 10, "minute": 29}
